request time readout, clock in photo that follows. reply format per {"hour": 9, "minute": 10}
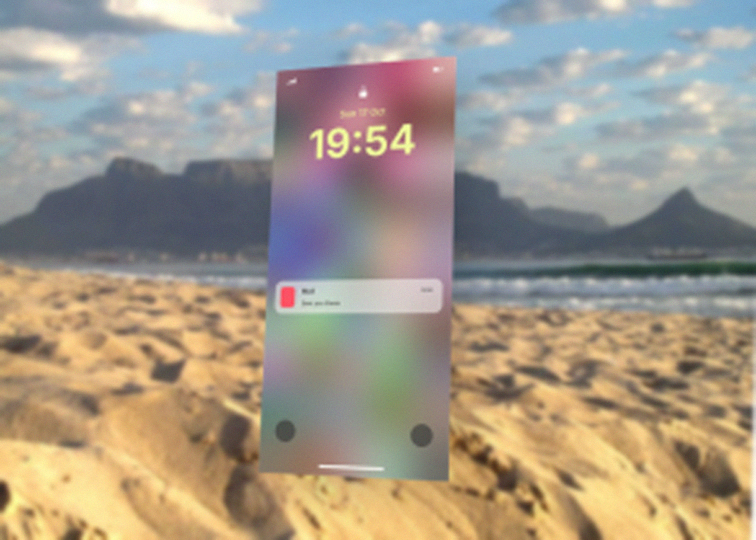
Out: {"hour": 19, "minute": 54}
